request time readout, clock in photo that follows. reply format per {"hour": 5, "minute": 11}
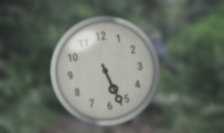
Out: {"hour": 5, "minute": 27}
